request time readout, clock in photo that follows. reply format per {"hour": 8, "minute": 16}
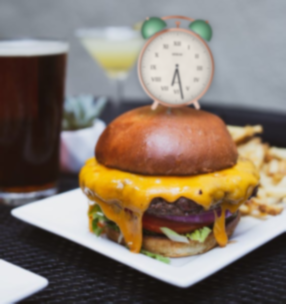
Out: {"hour": 6, "minute": 28}
